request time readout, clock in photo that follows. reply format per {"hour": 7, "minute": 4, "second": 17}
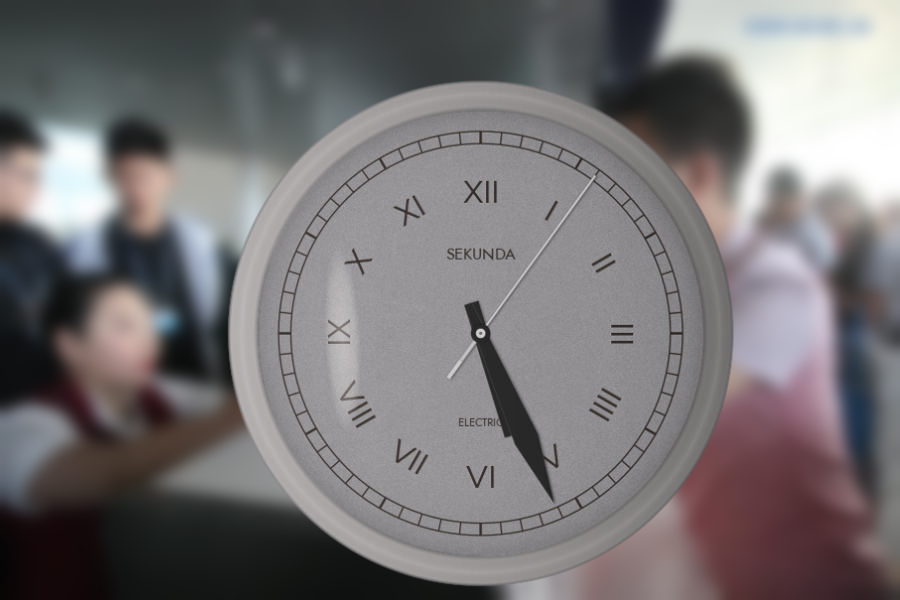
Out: {"hour": 5, "minute": 26, "second": 6}
